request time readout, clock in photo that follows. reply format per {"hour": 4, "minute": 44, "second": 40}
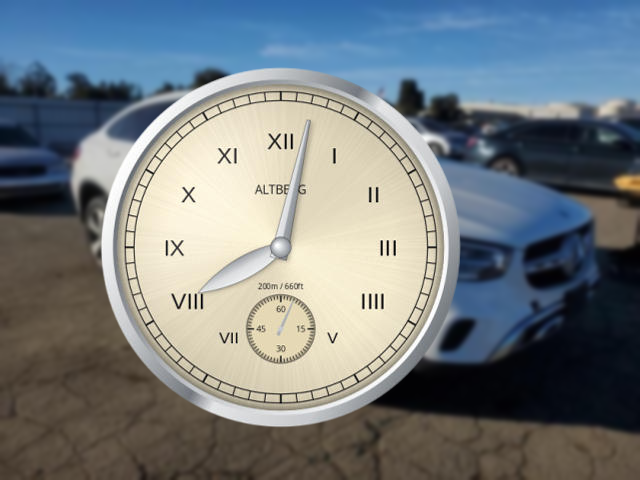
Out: {"hour": 8, "minute": 2, "second": 4}
